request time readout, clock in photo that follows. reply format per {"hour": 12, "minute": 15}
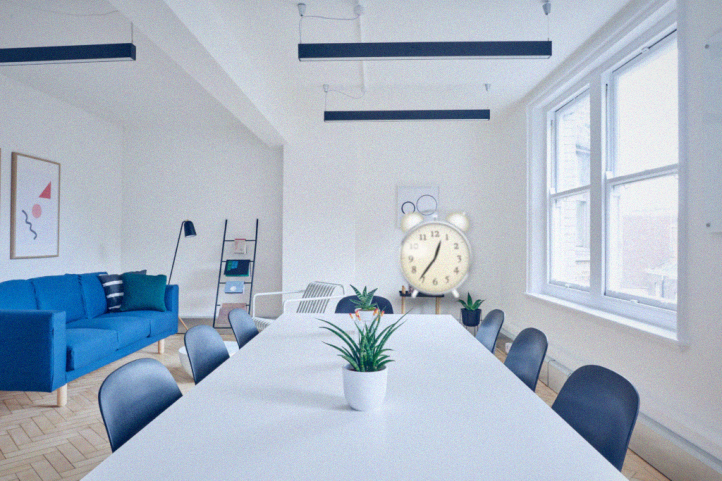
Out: {"hour": 12, "minute": 36}
